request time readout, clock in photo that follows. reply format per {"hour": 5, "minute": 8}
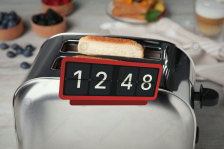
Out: {"hour": 12, "minute": 48}
